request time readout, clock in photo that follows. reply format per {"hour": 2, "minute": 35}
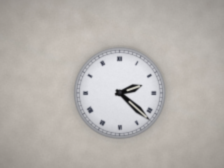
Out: {"hour": 2, "minute": 22}
